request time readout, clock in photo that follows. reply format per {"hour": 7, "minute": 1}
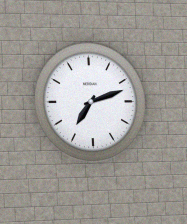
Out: {"hour": 7, "minute": 12}
